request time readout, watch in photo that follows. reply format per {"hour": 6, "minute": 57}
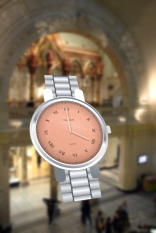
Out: {"hour": 4, "minute": 0}
